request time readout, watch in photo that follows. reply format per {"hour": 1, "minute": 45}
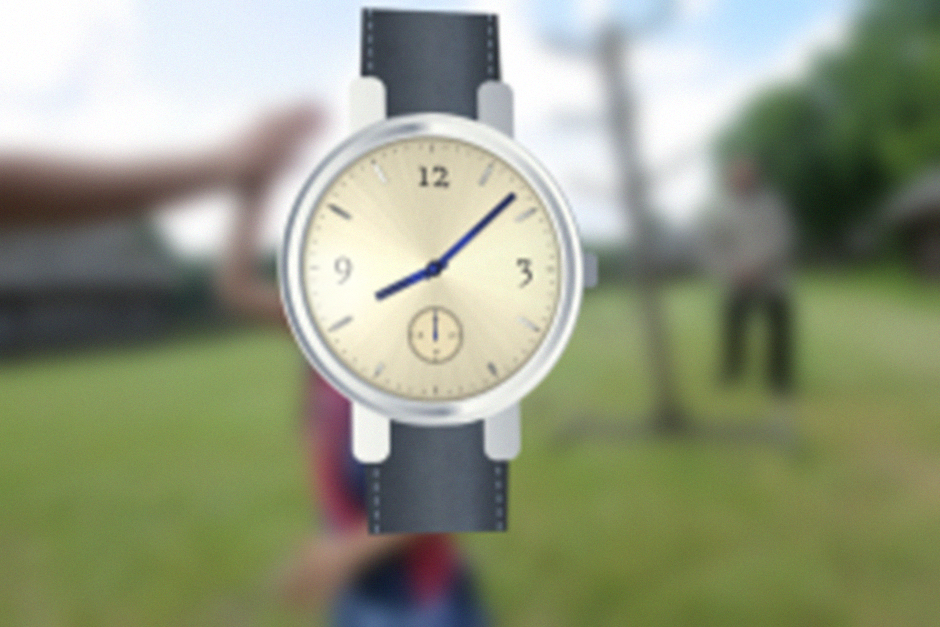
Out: {"hour": 8, "minute": 8}
